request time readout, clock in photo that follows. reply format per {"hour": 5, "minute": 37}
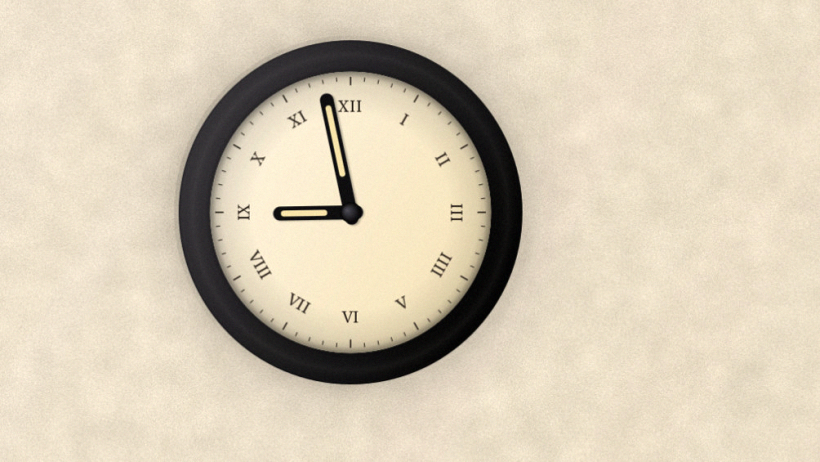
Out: {"hour": 8, "minute": 58}
